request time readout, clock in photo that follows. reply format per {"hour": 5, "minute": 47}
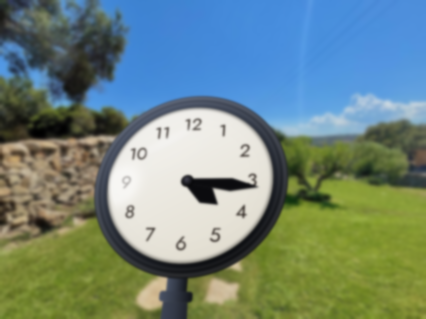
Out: {"hour": 4, "minute": 16}
